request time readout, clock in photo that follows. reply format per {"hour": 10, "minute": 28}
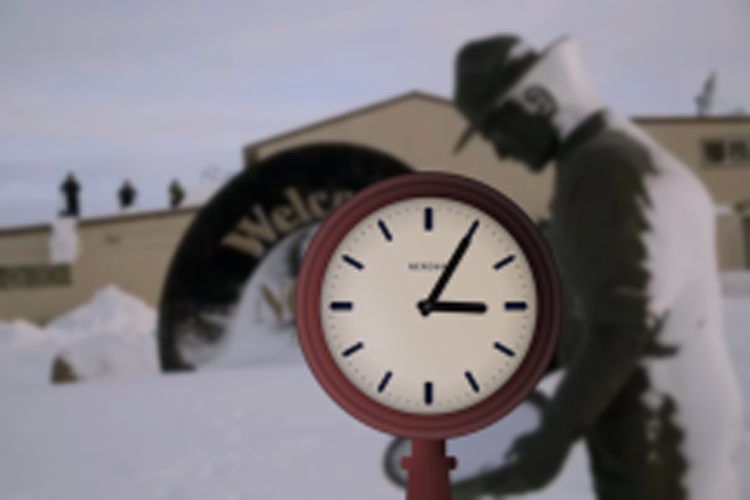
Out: {"hour": 3, "minute": 5}
